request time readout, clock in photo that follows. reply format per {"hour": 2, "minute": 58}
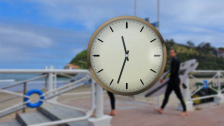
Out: {"hour": 11, "minute": 33}
